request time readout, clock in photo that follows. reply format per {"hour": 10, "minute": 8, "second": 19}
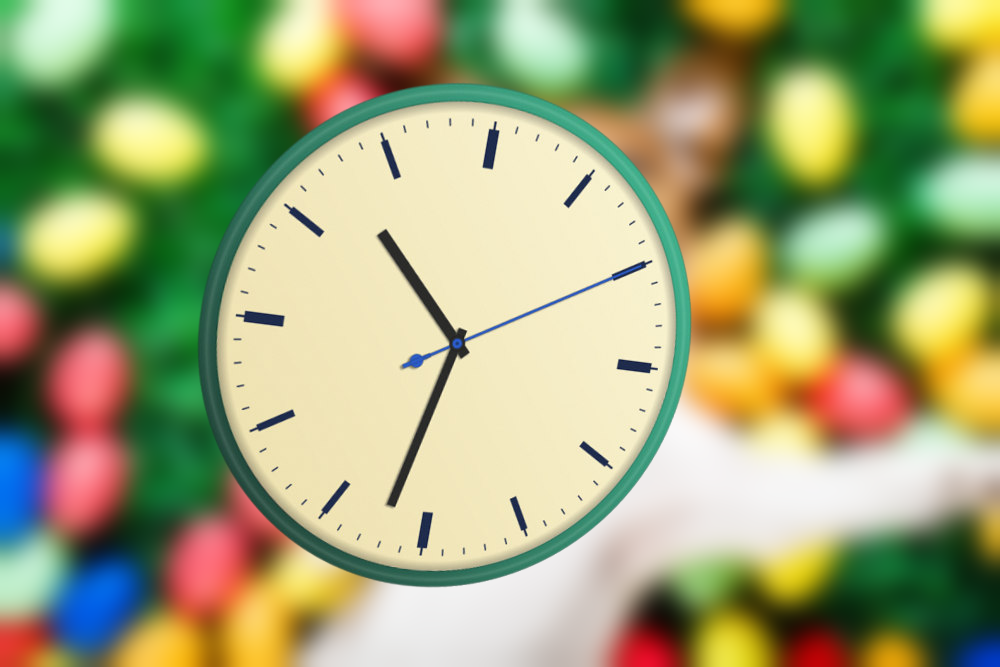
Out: {"hour": 10, "minute": 32, "second": 10}
